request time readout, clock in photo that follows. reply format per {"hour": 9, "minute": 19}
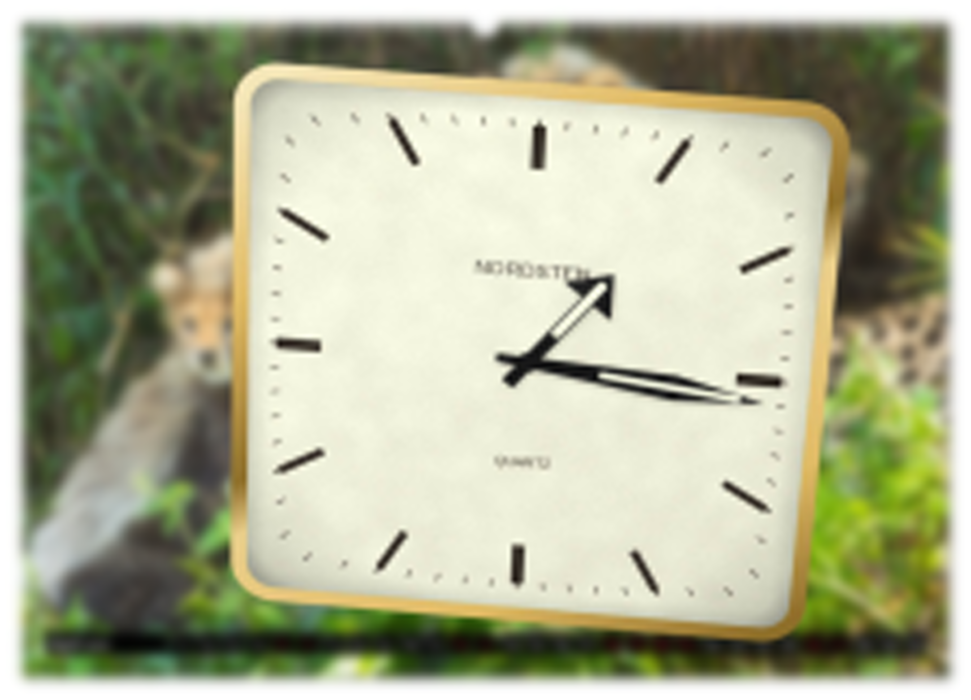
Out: {"hour": 1, "minute": 16}
